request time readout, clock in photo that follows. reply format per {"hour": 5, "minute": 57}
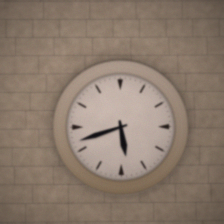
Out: {"hour": 5, "minute": 42}
